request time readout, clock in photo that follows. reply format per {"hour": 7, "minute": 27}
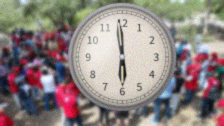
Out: {"hour": 5, "minute": 59}
